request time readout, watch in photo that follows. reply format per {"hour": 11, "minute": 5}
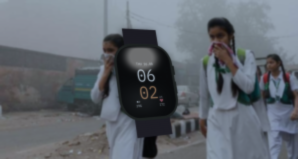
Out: {"hour": 6, "minute": 2}
